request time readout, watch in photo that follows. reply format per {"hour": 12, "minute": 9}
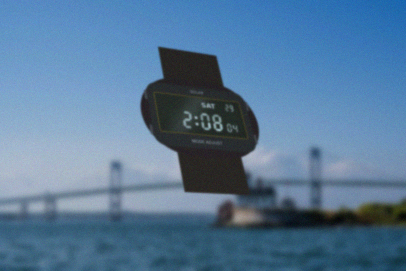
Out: {"hour": 2, "minute": 8}
